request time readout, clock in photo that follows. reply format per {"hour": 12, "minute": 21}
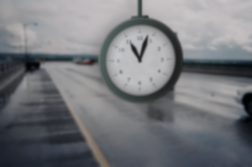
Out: {"hour": 11, "minute": 3}
